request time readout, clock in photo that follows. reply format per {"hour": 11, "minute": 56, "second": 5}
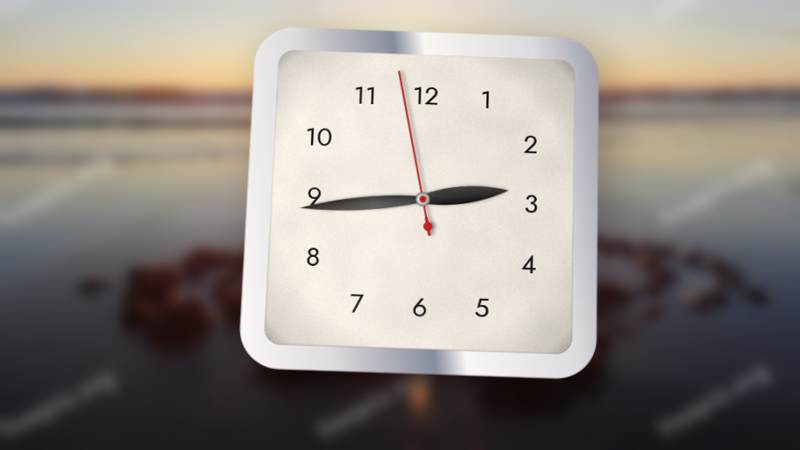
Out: {"hour": 2, "minute": 43, "second": 58}
